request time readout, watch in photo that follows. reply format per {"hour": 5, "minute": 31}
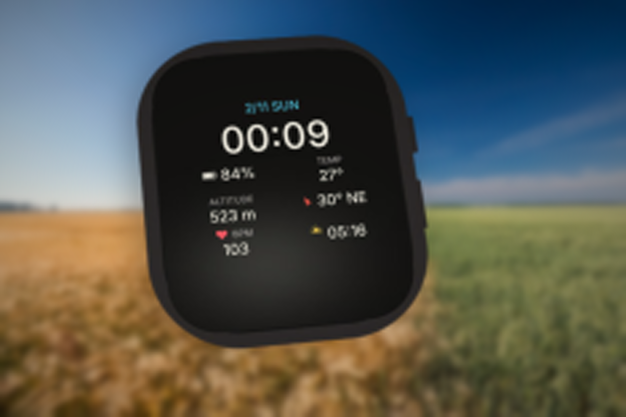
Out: {"hour": 0, "minute": 9}
